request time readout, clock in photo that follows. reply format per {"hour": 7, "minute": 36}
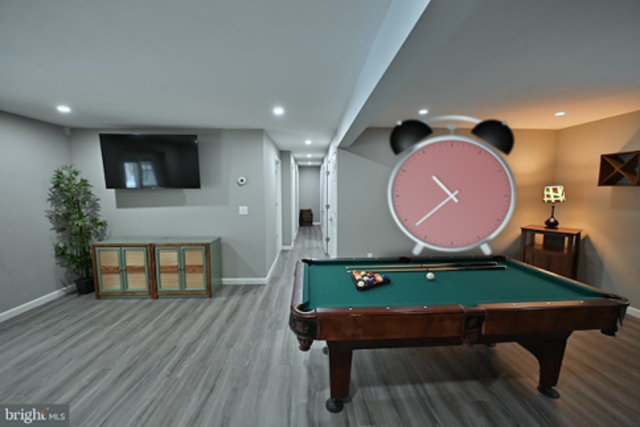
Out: {"hour": 10, "minute": 38}
